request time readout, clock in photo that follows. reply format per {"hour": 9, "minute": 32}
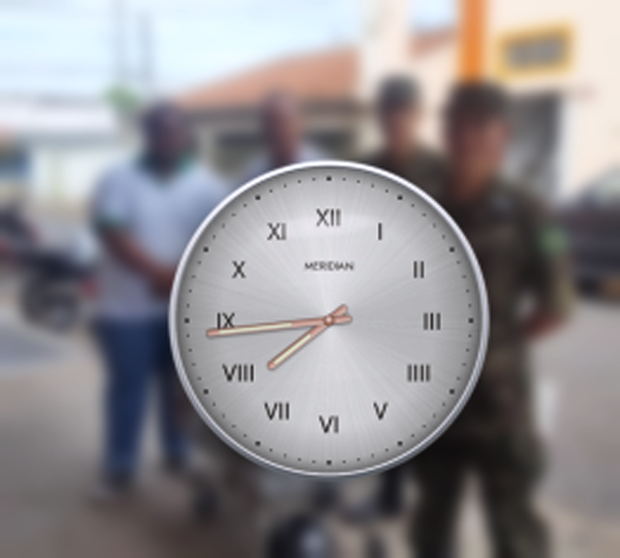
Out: {"hour": 7, "minute": 44}
